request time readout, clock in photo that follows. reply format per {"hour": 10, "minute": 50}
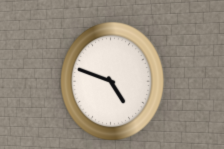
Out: {"hour": 4, "minute": 48}
